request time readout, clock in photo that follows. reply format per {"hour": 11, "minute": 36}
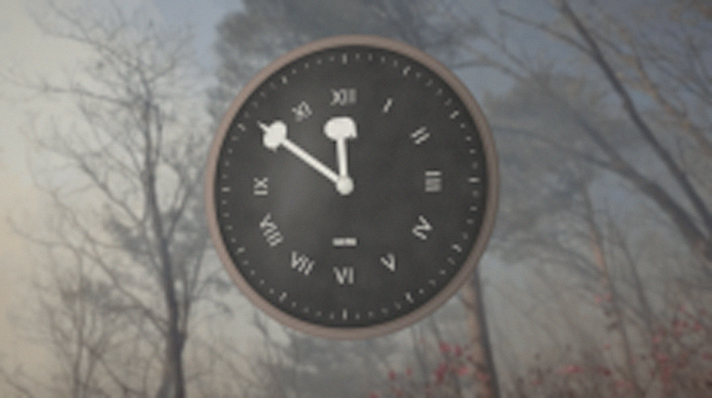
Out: {"hour": 11, "minute": 51}
